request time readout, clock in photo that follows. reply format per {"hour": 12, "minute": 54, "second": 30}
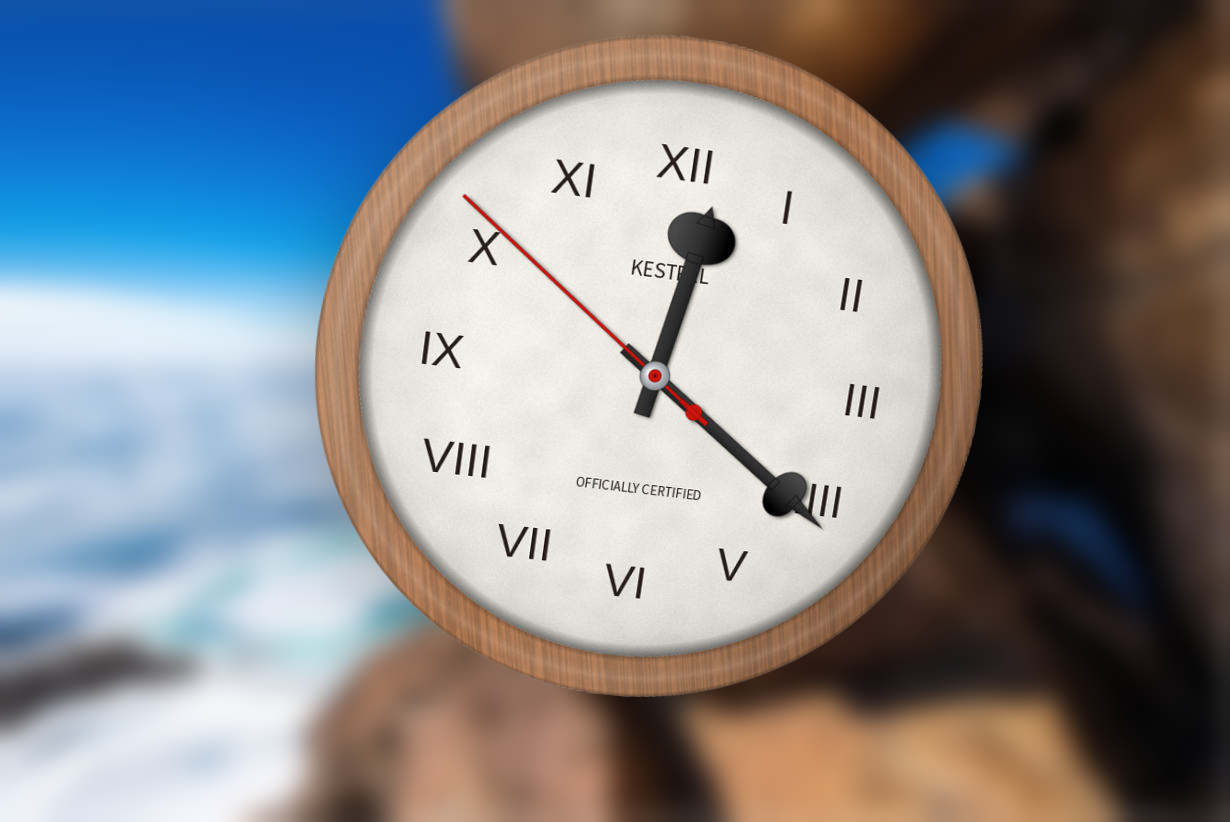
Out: {"hour": 12, "minute": 20, "second": 51}
